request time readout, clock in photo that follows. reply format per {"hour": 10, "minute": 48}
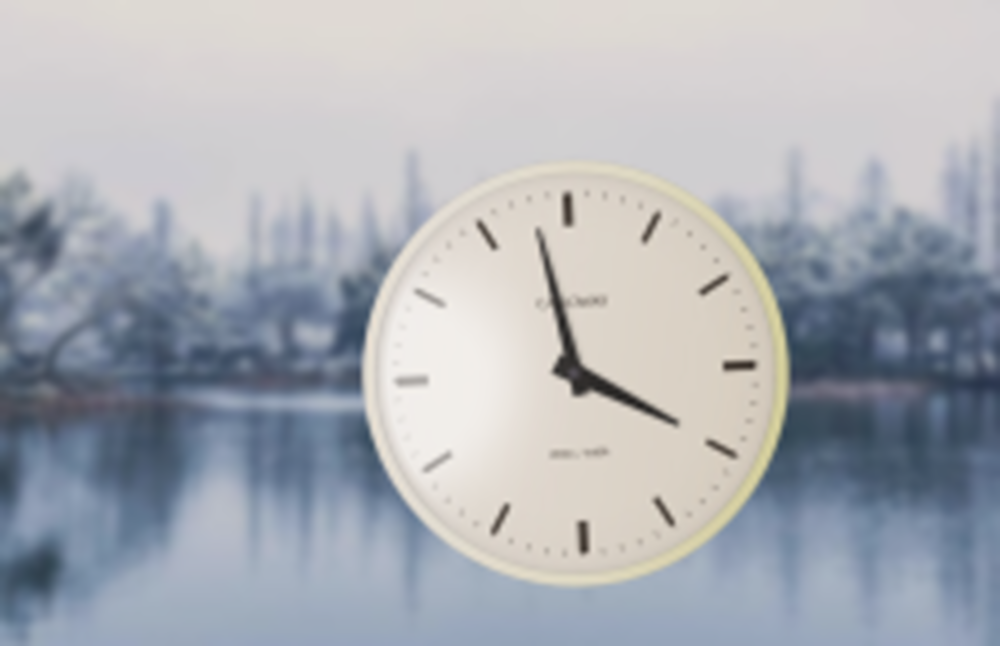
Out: {"hour": 3, "minute": 58}
